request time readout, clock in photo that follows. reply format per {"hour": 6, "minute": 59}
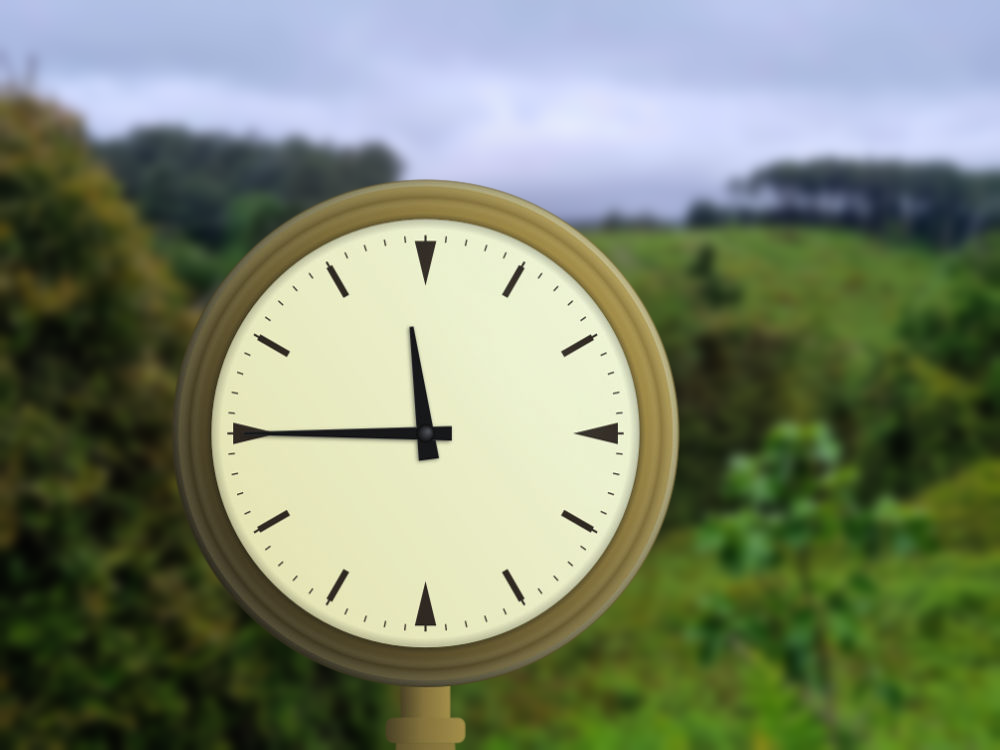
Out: {"hour": 11, "minute": 45}
